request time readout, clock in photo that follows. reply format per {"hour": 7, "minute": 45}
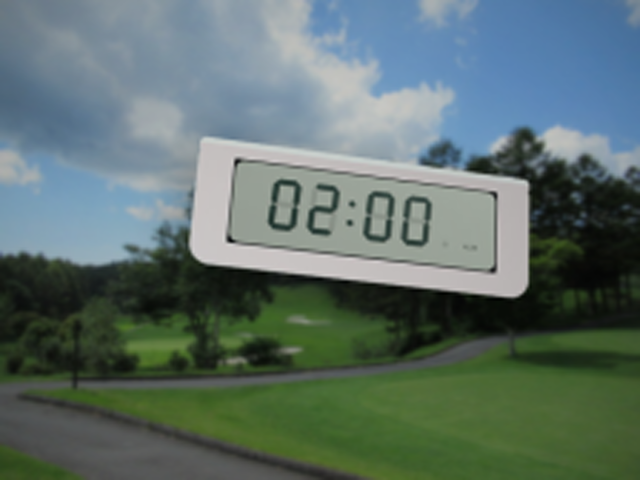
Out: {"hour": 2, "minute": 0}
